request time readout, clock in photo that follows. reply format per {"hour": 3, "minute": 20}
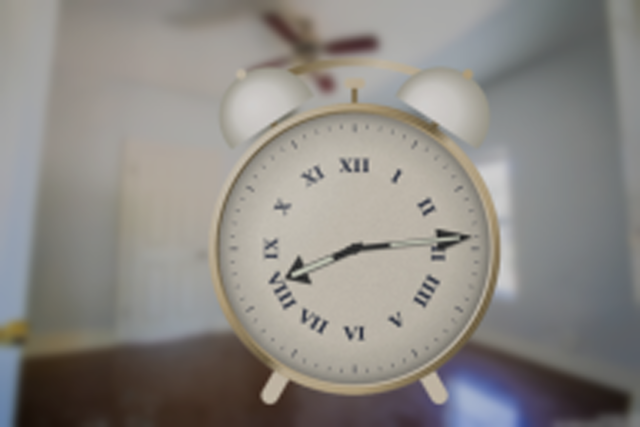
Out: {"hour": 8, "minute": 14}
